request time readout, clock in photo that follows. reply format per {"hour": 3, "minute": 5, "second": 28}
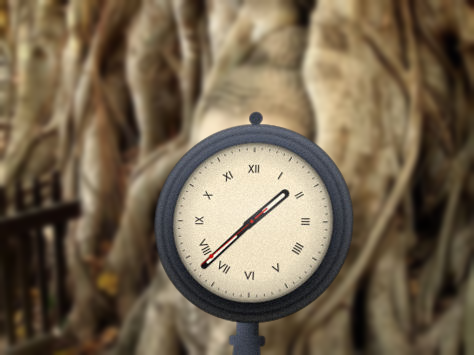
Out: {"hour": 1, "minute": 37, "second": 38}
